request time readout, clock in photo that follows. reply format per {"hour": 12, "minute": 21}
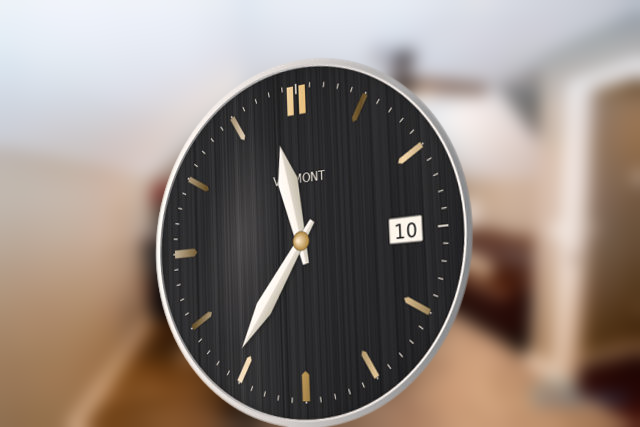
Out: {"hour": 11, "minute": 36}
